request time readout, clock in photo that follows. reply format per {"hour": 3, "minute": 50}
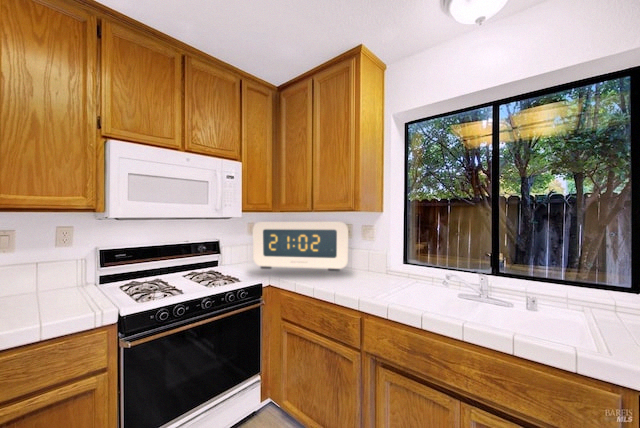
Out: {"hour": 21, "minute": 2}
